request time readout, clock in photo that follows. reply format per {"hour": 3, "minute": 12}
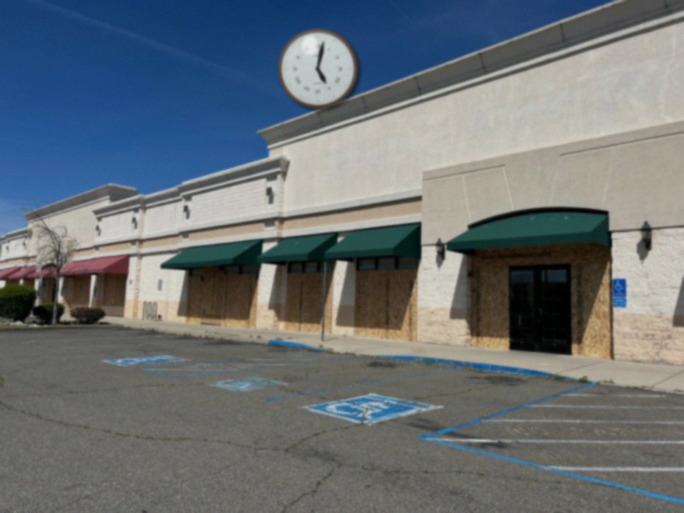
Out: {"hour": 5, "minute": 2}
